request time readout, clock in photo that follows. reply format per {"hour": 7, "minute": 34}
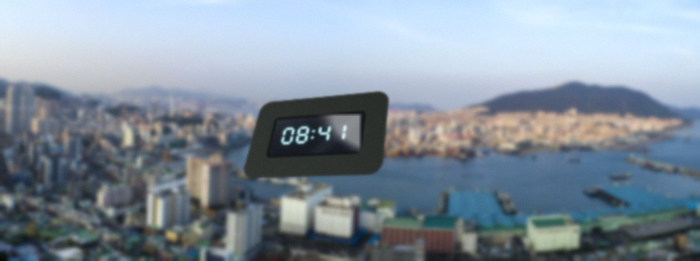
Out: {"hour": 8, "minute": 41}
